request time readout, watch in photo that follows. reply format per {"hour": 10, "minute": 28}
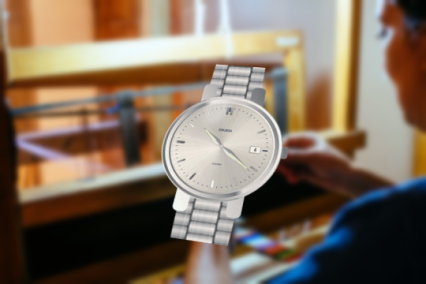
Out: {"hour": 10, "minute": 21}
